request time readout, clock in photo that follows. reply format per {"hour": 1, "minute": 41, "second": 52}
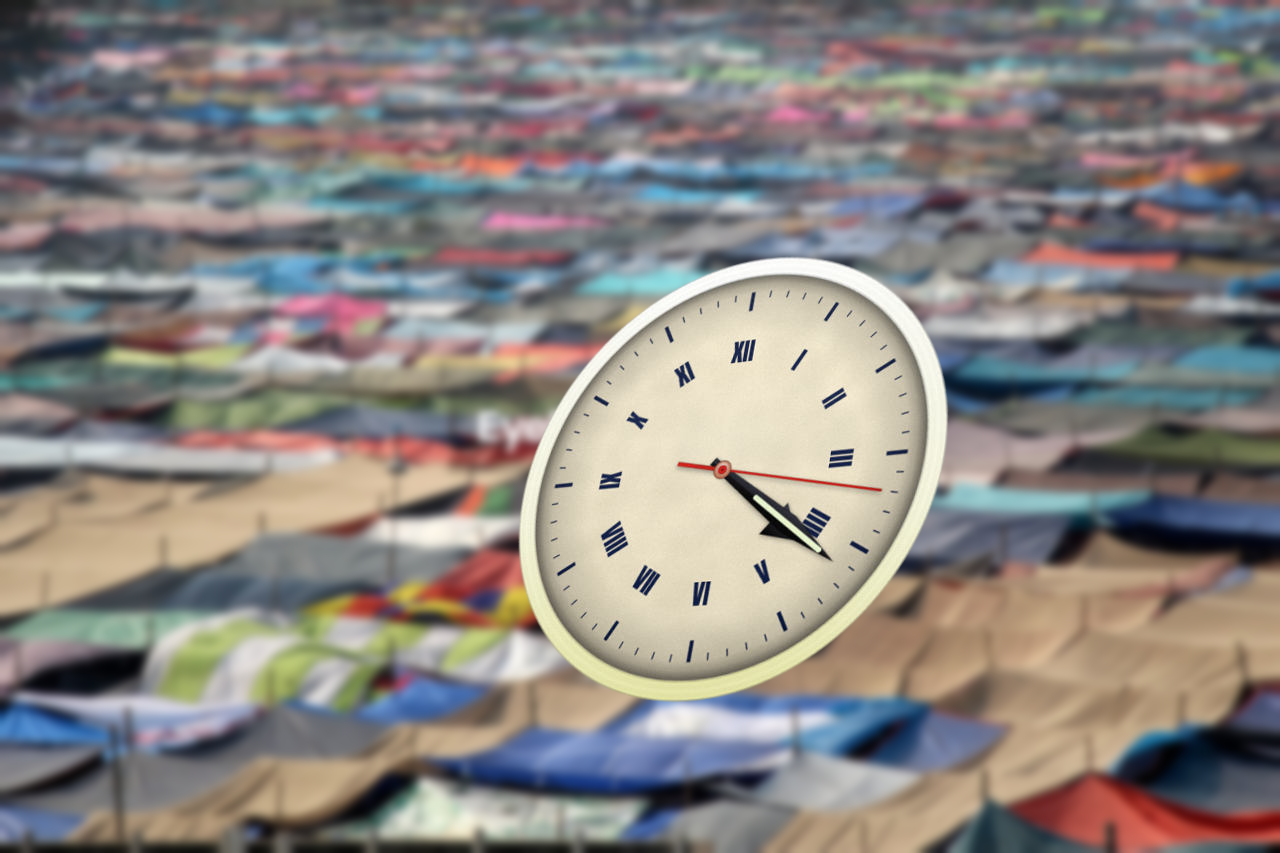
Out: {"hour": 4, "minute": 21, "second": 17}
